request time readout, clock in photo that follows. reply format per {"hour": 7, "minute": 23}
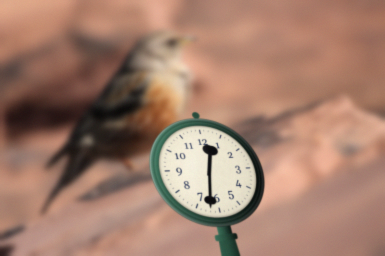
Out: {"hour": 12, "minute": 32}
